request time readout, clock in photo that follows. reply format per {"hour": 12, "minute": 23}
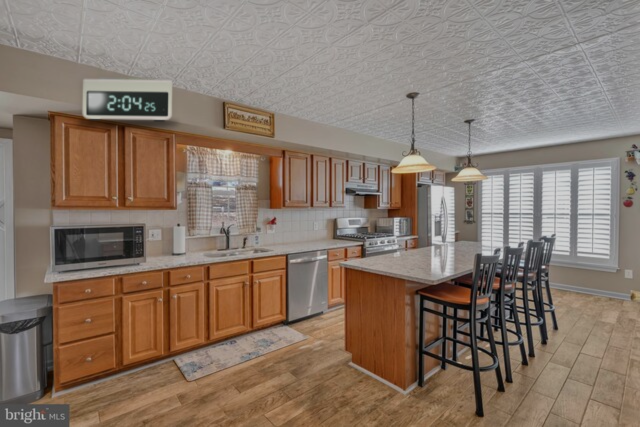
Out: {"hour": 2, "minute": 4}
